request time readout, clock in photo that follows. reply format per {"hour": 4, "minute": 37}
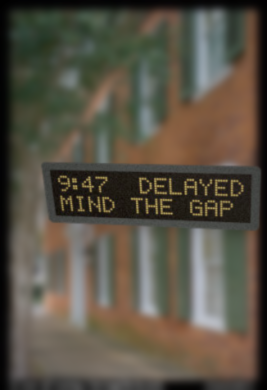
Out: {"hour": 9, "minute": 47}
